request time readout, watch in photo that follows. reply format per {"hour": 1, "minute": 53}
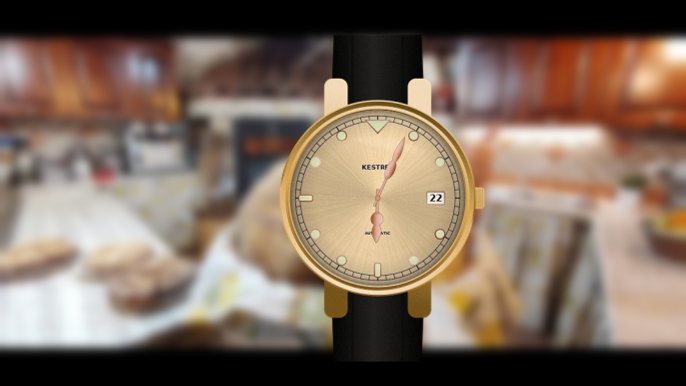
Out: {"hour": 6, "minute": 4}
